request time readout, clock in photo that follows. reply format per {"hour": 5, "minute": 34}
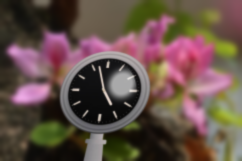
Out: {"hour": 4, "minute": 57}
